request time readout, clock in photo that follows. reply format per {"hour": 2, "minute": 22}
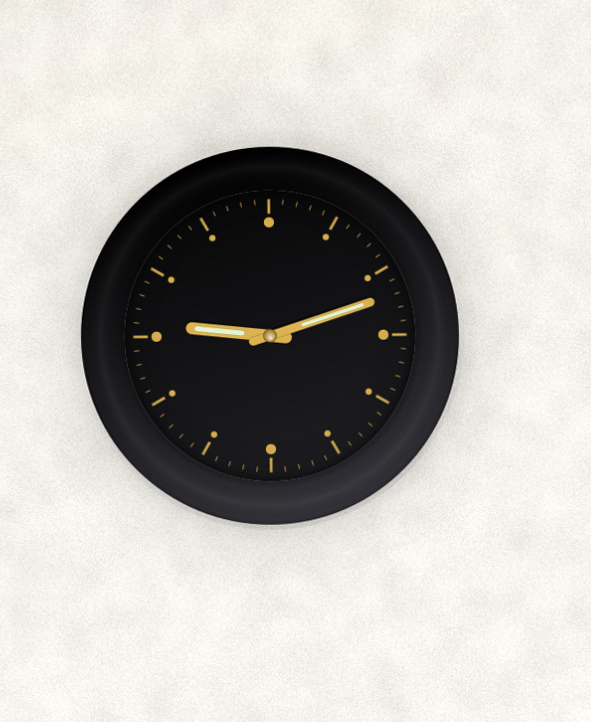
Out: {"hour": 9, "minute": 12}
